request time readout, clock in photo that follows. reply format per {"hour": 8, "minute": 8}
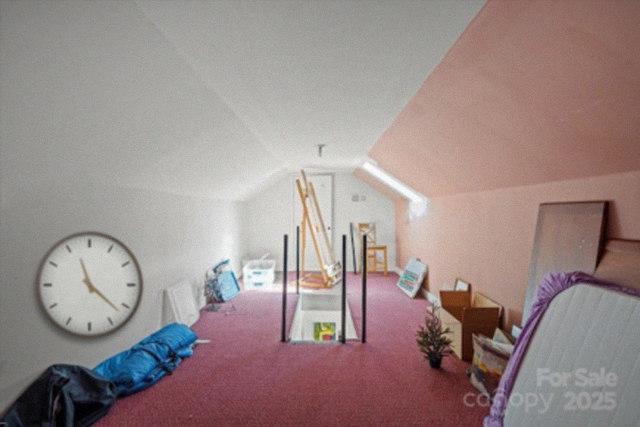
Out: {"hour": 11, "minute": 22}
